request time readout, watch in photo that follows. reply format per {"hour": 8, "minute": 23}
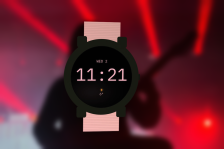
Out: {"hour": 11, "minute": 21}
